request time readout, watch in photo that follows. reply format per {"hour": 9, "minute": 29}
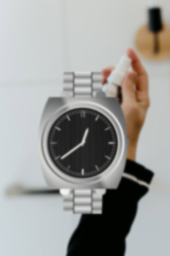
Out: {"hour": 12, "minute": 39}
